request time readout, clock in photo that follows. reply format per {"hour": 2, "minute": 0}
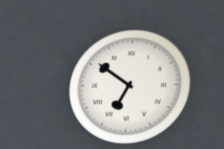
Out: {"hour": 6, "minute": 51}
